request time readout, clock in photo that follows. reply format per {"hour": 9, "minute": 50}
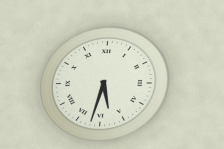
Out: {"hour": 5, "minute": 32}
